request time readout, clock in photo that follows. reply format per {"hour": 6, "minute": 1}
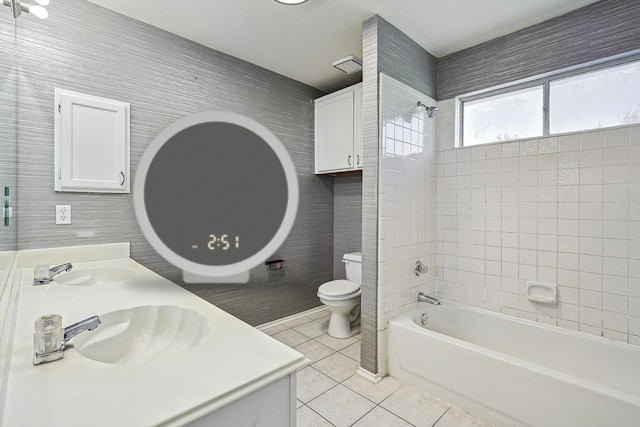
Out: {"hour": 2, "minute": 51}
